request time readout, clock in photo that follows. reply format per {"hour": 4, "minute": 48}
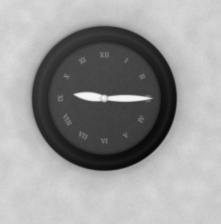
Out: {"hour": 9, "minute": 15}
